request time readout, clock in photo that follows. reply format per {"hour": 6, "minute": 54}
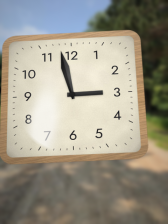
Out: {"hour": 2, "minute": 58}
